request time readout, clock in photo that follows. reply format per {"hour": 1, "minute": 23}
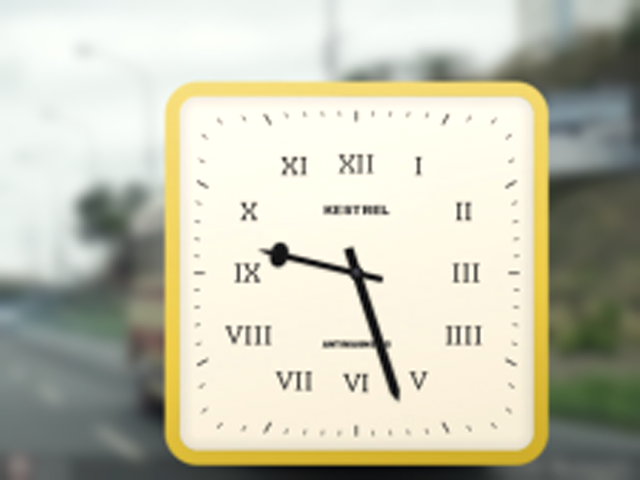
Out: {"hour": 9, "minute": 27}
